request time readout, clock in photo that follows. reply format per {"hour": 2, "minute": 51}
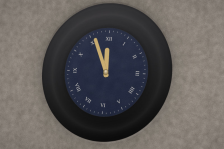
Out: {"hour": 11, "minute": 56}
